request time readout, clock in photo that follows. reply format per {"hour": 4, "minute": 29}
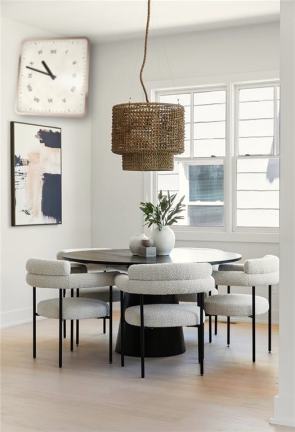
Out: {"hour": 10, "minute": 48}
